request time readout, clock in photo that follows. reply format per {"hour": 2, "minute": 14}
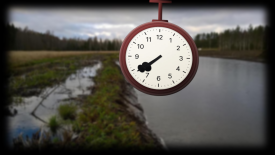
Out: {"hour": 7, "minute": 39}
